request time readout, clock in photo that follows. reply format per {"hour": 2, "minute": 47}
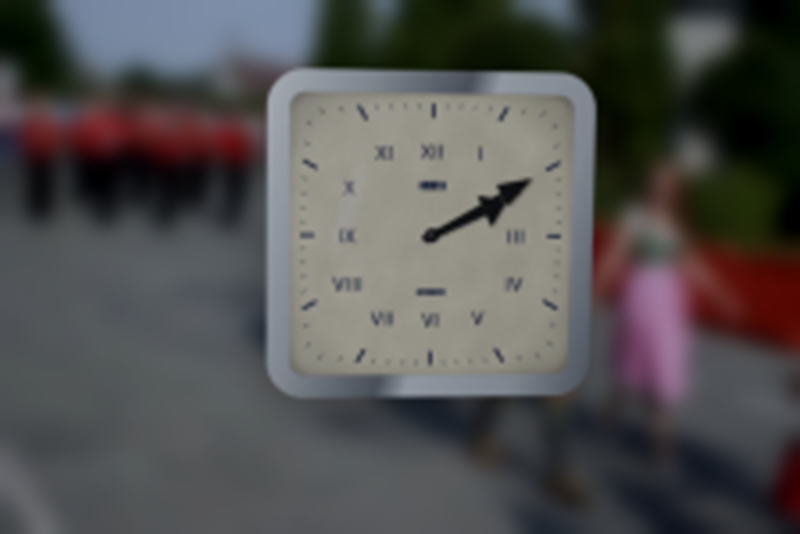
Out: {"hour": 2, "minute": 10}
